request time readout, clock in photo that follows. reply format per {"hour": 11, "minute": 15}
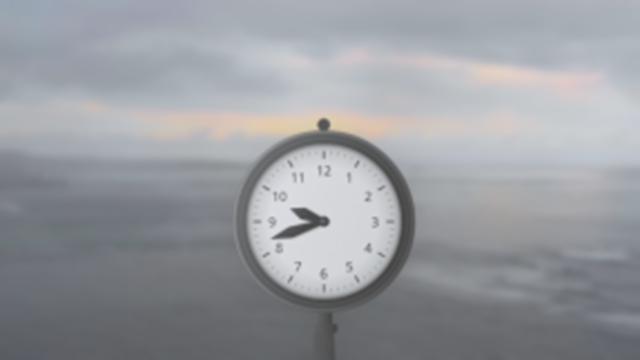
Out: {"hour": 9, "minute": 42}
